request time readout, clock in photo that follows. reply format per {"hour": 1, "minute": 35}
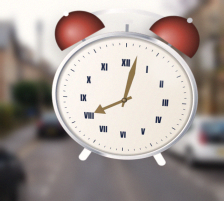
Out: {"hour": 8, "minute": 2}
